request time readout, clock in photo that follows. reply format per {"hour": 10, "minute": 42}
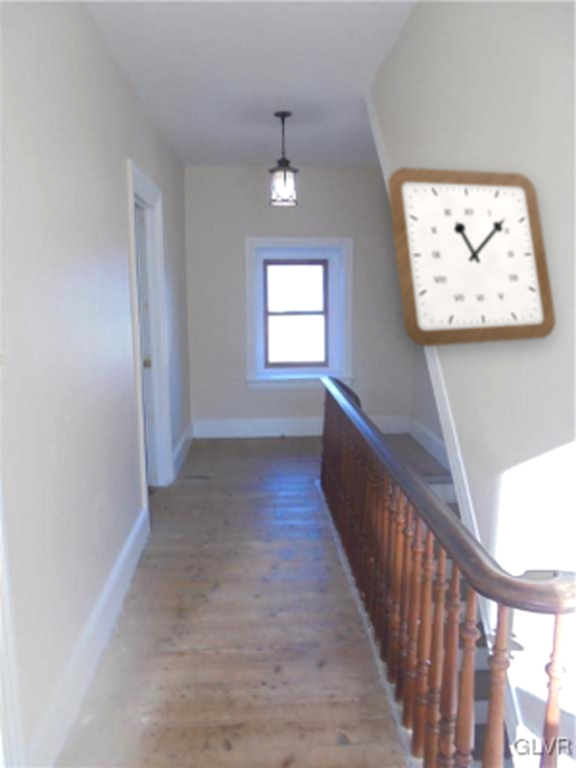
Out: {"hour": 11, "minute": 8}
